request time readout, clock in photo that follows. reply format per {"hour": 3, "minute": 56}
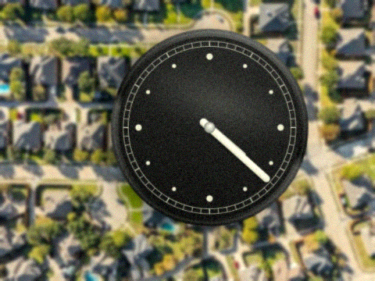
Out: {"hour": 4, "minute": 22}
